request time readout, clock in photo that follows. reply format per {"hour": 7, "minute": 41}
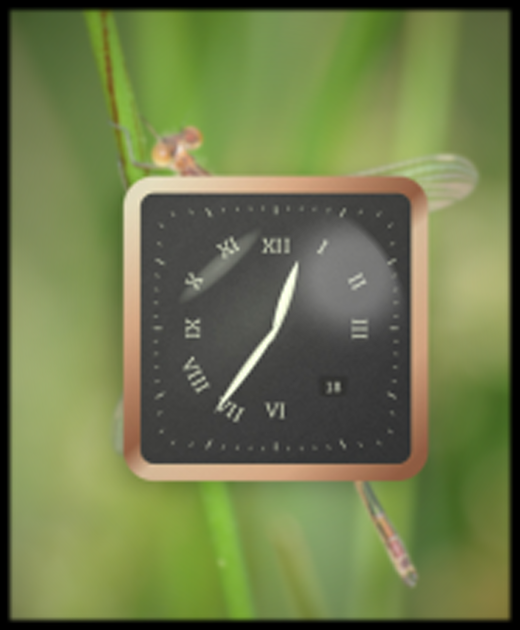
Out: {"hour": 12, "minute": 36}
